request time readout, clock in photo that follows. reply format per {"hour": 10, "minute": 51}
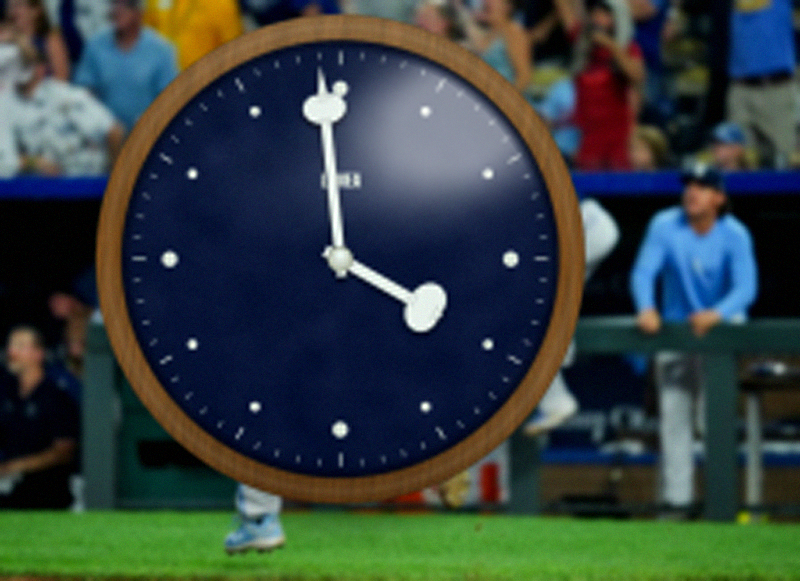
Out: {"hour": 3, "minute": 59}
